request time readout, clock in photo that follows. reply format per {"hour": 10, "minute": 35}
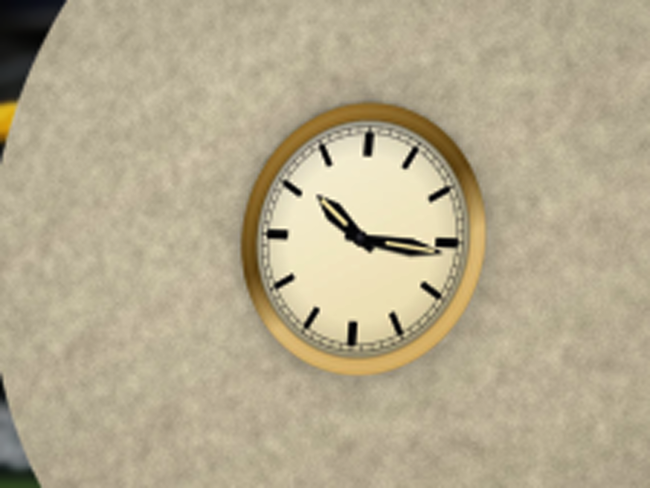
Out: {"hour": 10, "minute": 16}
